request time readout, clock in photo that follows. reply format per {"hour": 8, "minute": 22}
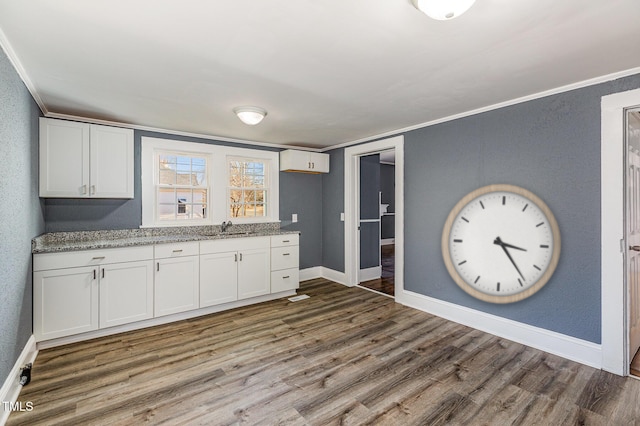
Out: {"hour": 3, "minute": 24}
